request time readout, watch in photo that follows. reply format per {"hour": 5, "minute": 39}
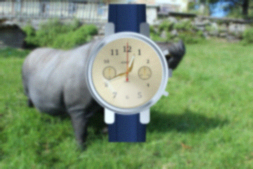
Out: {"hour": 12, "minute": 41}
